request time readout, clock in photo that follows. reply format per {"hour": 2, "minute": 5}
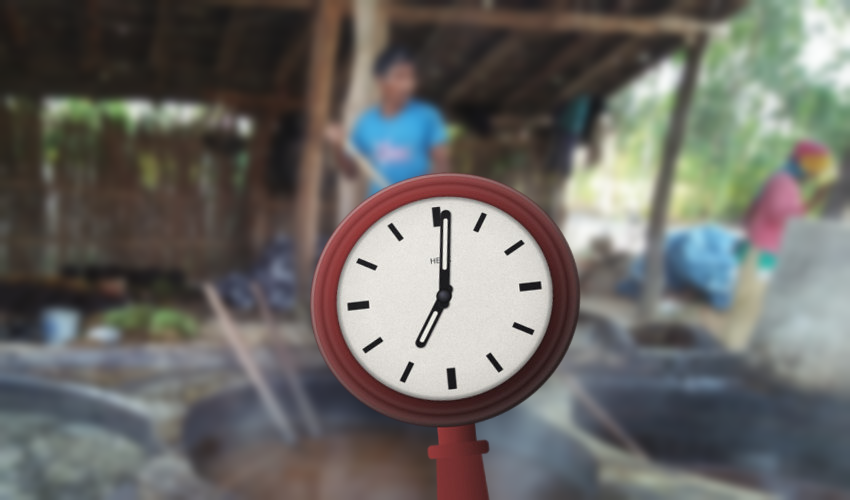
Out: {"hour": 7, "minute": 1}
